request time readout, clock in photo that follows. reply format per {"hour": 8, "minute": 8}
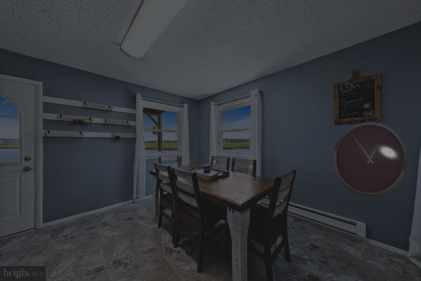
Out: {"hour": 12, "minute": 54}
